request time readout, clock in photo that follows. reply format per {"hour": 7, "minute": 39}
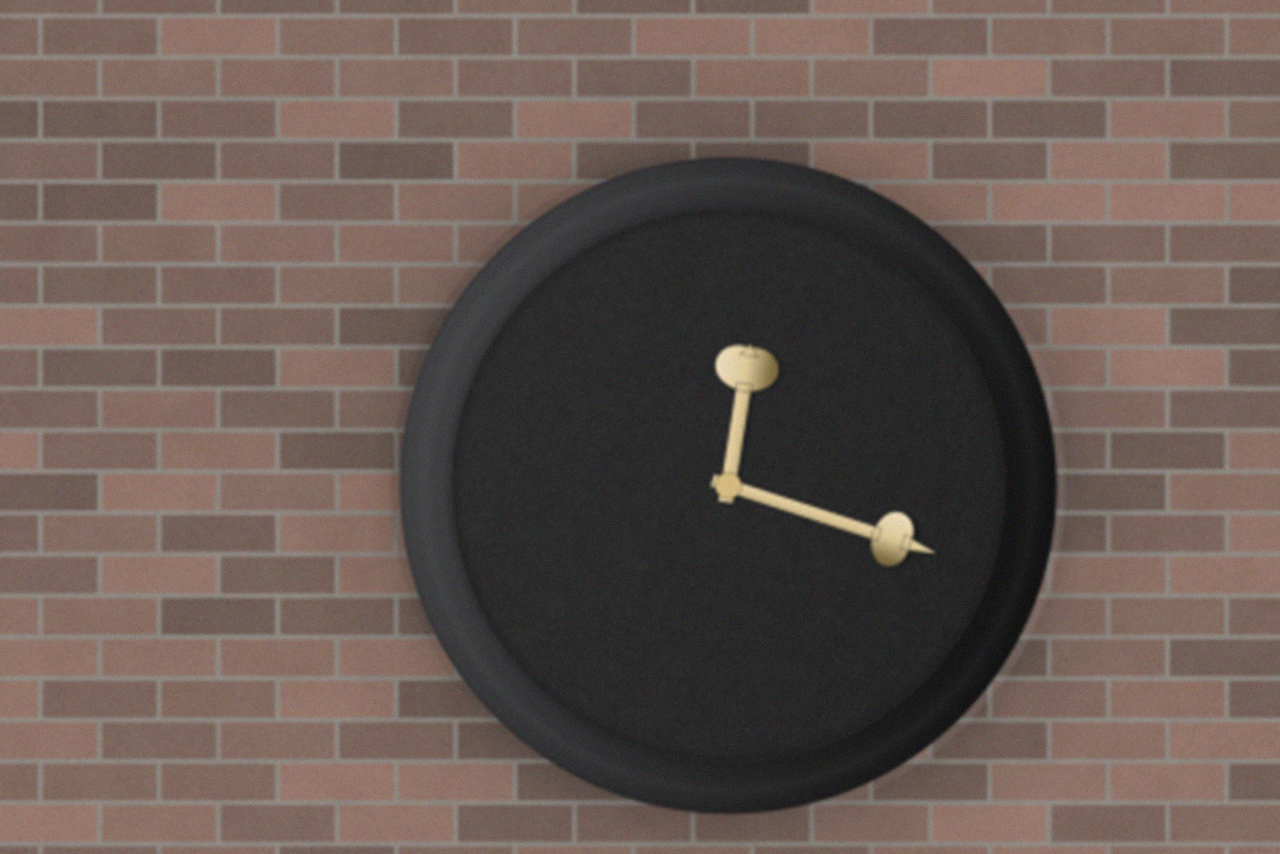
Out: {"hour": 12, "minute": 18}
